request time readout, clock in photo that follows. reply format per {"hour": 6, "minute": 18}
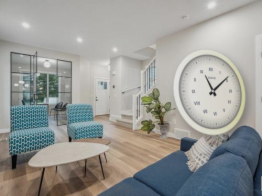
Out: {"hour": 11, "minute": 9}
